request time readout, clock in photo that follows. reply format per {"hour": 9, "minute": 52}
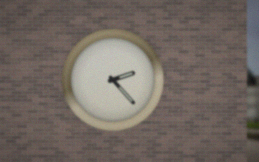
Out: {"hour": 2, "minute": 23}
